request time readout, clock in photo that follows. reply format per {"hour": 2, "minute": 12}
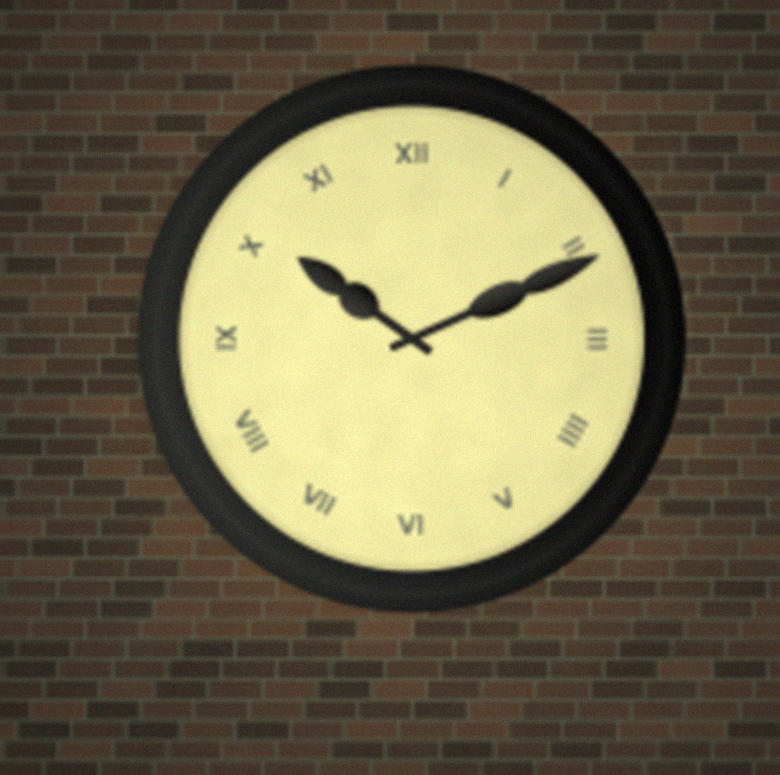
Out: {"hour": 10, "minute": 11}
